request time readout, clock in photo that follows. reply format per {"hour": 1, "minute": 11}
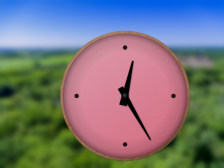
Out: {"hour": 12, "minute": 25}
